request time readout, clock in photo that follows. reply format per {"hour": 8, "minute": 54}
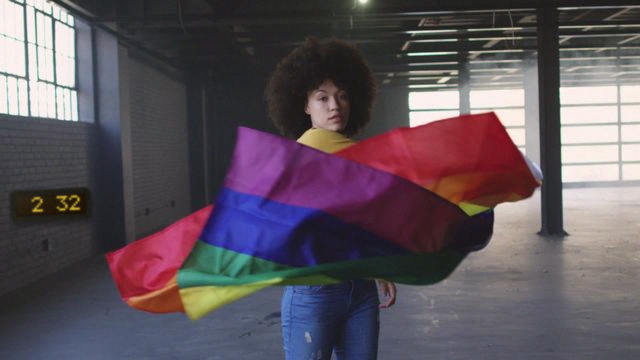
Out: {"hour": 2, "minute": 32}
